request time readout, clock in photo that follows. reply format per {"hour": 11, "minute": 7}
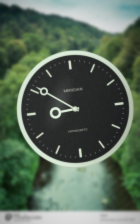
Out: {"hour": 8, "minute": 51}
